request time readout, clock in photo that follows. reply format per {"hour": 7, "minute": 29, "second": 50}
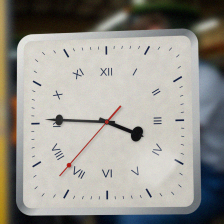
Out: {"hour": 3, "minute": 45, "second": 37}
